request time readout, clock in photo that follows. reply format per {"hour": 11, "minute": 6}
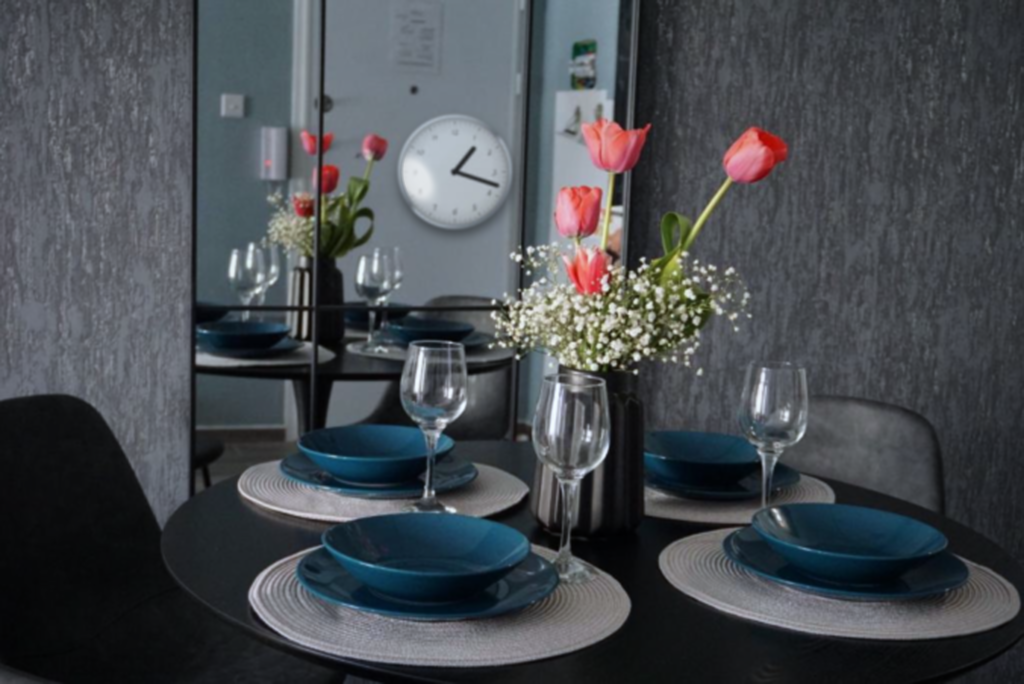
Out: {"hour": 1, "minute": 18}
